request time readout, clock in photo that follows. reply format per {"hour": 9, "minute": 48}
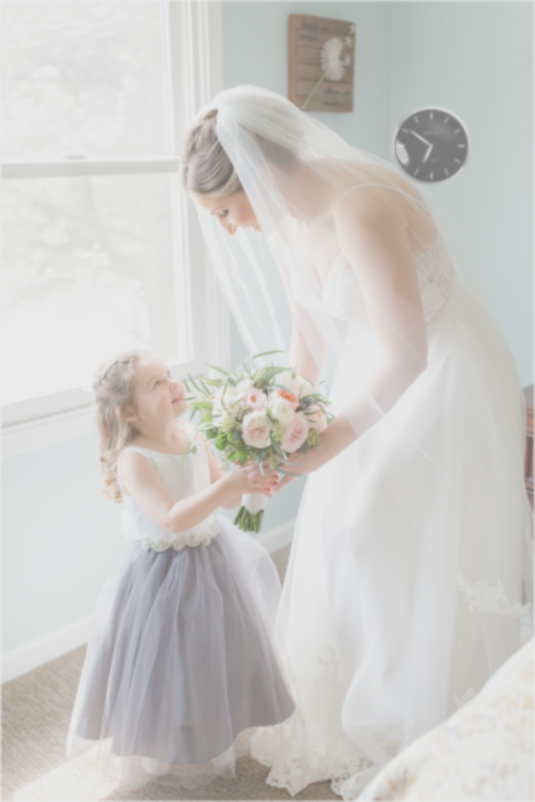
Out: {"hour": 6, "minute": 51}
